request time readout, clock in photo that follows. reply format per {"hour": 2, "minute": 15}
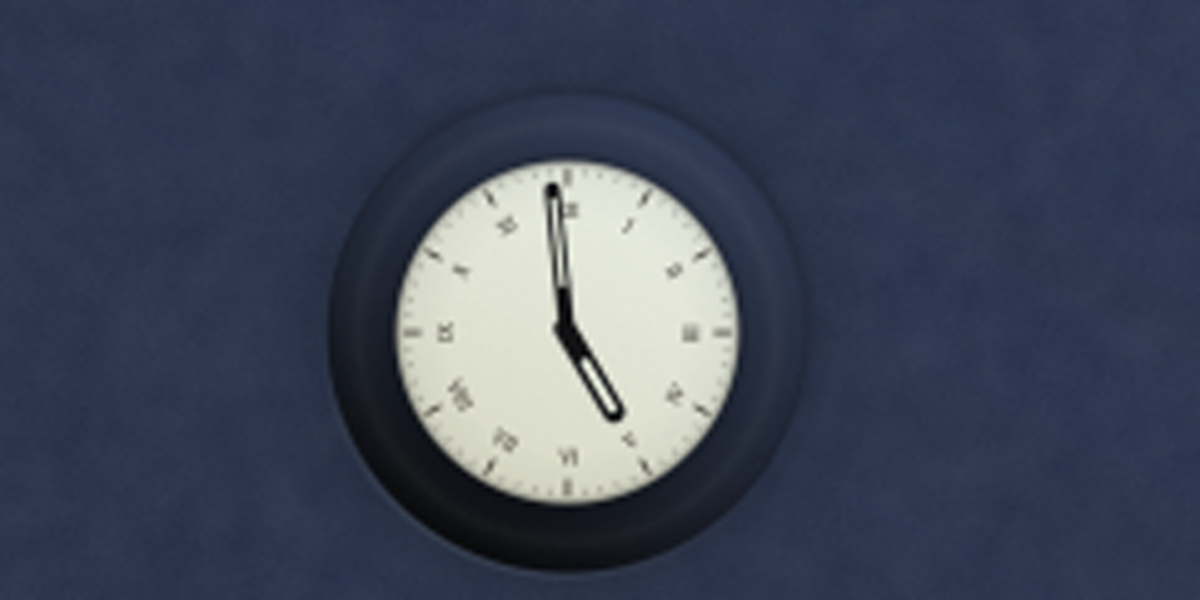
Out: {"hour": 4, "minute": 59}
